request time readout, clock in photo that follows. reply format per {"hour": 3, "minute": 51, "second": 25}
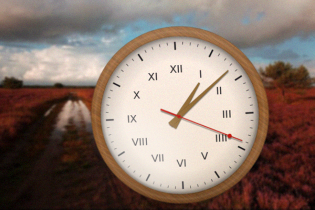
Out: {"hour": 1, "minute": 8, "second": 19}
